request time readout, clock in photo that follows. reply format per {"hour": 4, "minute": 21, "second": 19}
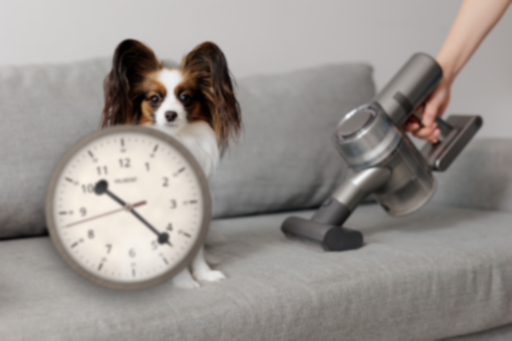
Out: {"hour": 10, "minute": 22, "second": 43}
